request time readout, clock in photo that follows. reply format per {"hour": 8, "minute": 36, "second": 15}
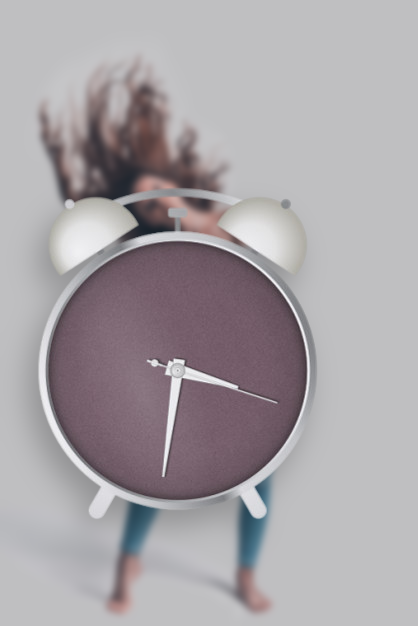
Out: {"hour": 3, "minute": 31, "second": 18}
